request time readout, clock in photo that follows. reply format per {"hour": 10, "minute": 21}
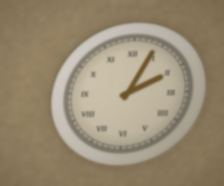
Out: {"hour": 2, "minute": 4}
